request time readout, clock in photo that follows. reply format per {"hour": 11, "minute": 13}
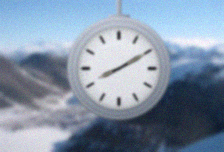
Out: {"hour": 8, "minute": 10}
